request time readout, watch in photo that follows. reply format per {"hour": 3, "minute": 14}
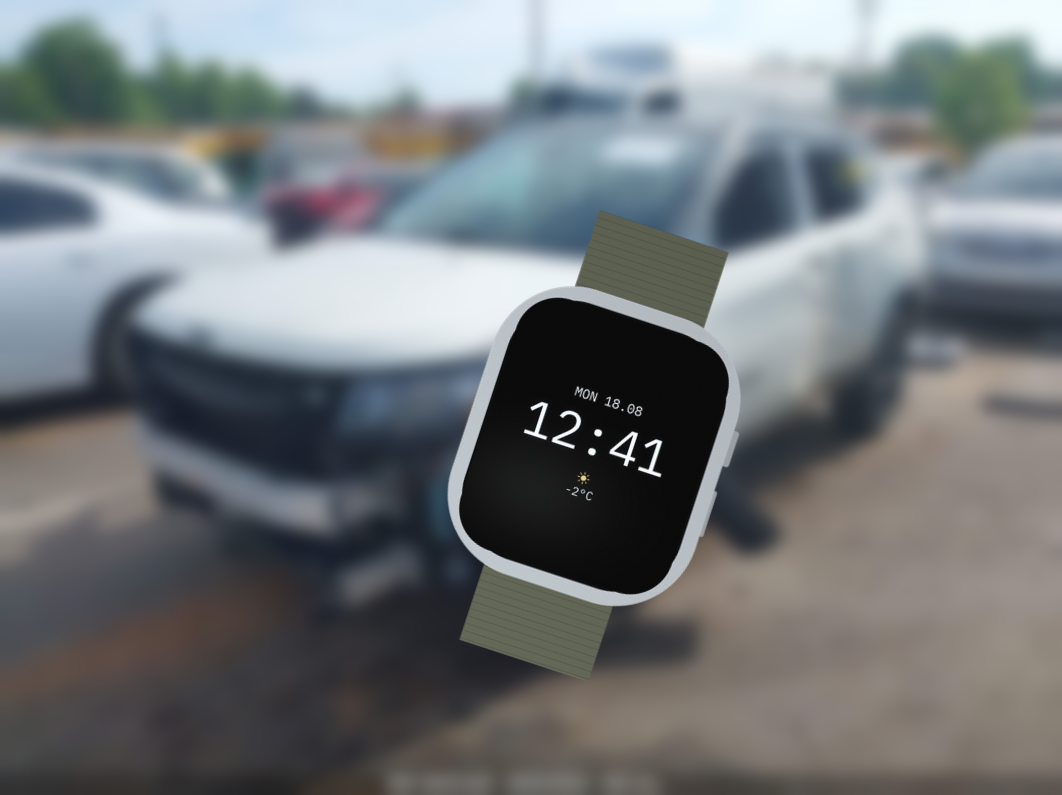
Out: {"hour": 12, "minute": 41}
